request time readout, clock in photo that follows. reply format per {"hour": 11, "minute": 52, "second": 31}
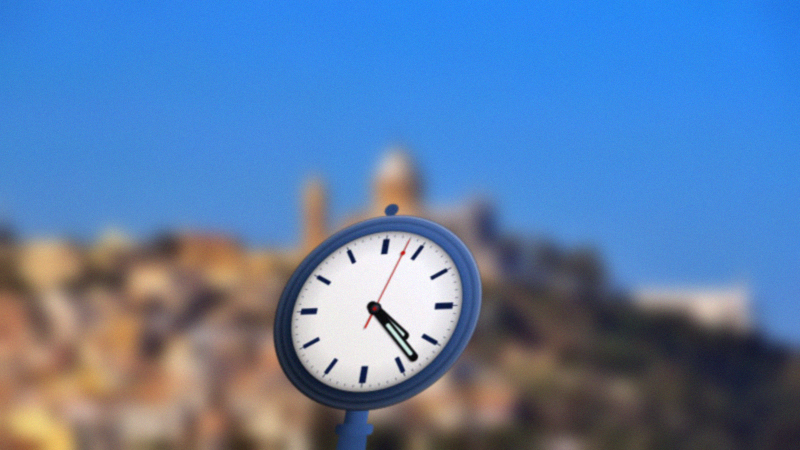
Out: {"hour": 4, "minute": 23, "second": 3}
